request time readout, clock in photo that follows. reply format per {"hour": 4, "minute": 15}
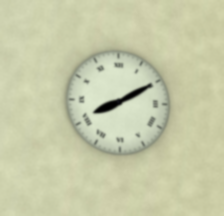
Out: {"hour": 8, "minute": 10}
